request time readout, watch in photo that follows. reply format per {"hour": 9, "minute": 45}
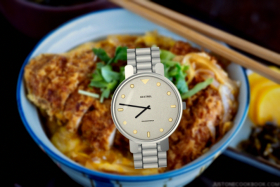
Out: {"hour": 7, "minute": 47}
